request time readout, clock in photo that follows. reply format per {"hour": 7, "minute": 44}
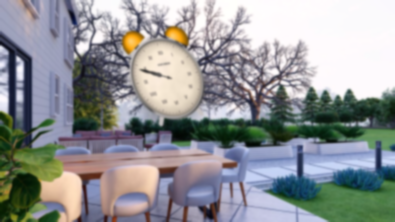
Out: {"hour": 9, "minute": 49}
